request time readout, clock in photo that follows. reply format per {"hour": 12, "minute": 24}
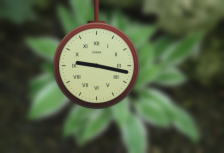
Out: {"hour": 9, "minute": 17}
